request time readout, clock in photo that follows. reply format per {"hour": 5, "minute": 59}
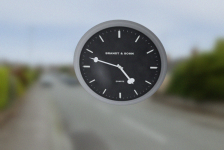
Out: {"hour": 4, "minute": 48}
